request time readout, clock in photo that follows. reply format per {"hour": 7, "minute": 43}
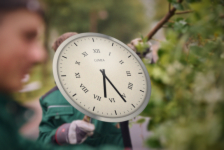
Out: {"hour": 6, "minute": 26}
